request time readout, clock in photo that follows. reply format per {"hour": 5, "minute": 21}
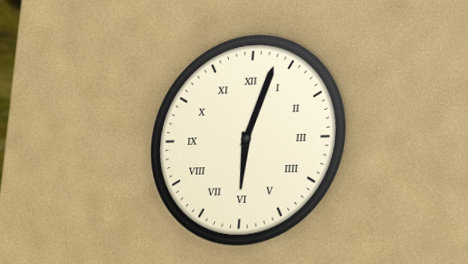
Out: {"hour": 6, "minute": 3}
